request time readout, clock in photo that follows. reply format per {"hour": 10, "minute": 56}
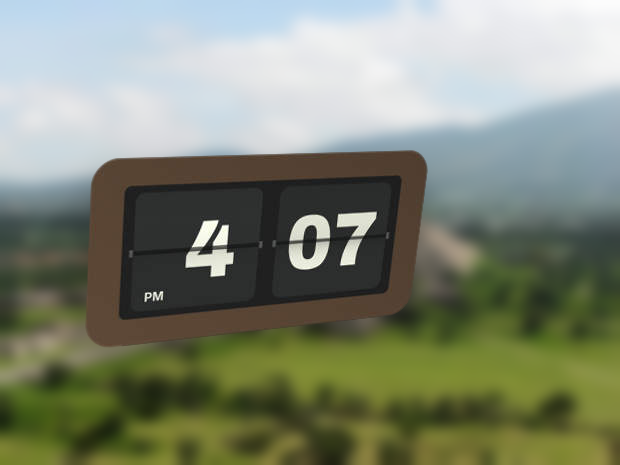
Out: {"hour": 4, "minute": 7}
